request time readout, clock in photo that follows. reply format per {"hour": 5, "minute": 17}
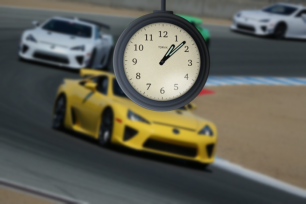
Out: {"hour": 1, "minute": 8}
